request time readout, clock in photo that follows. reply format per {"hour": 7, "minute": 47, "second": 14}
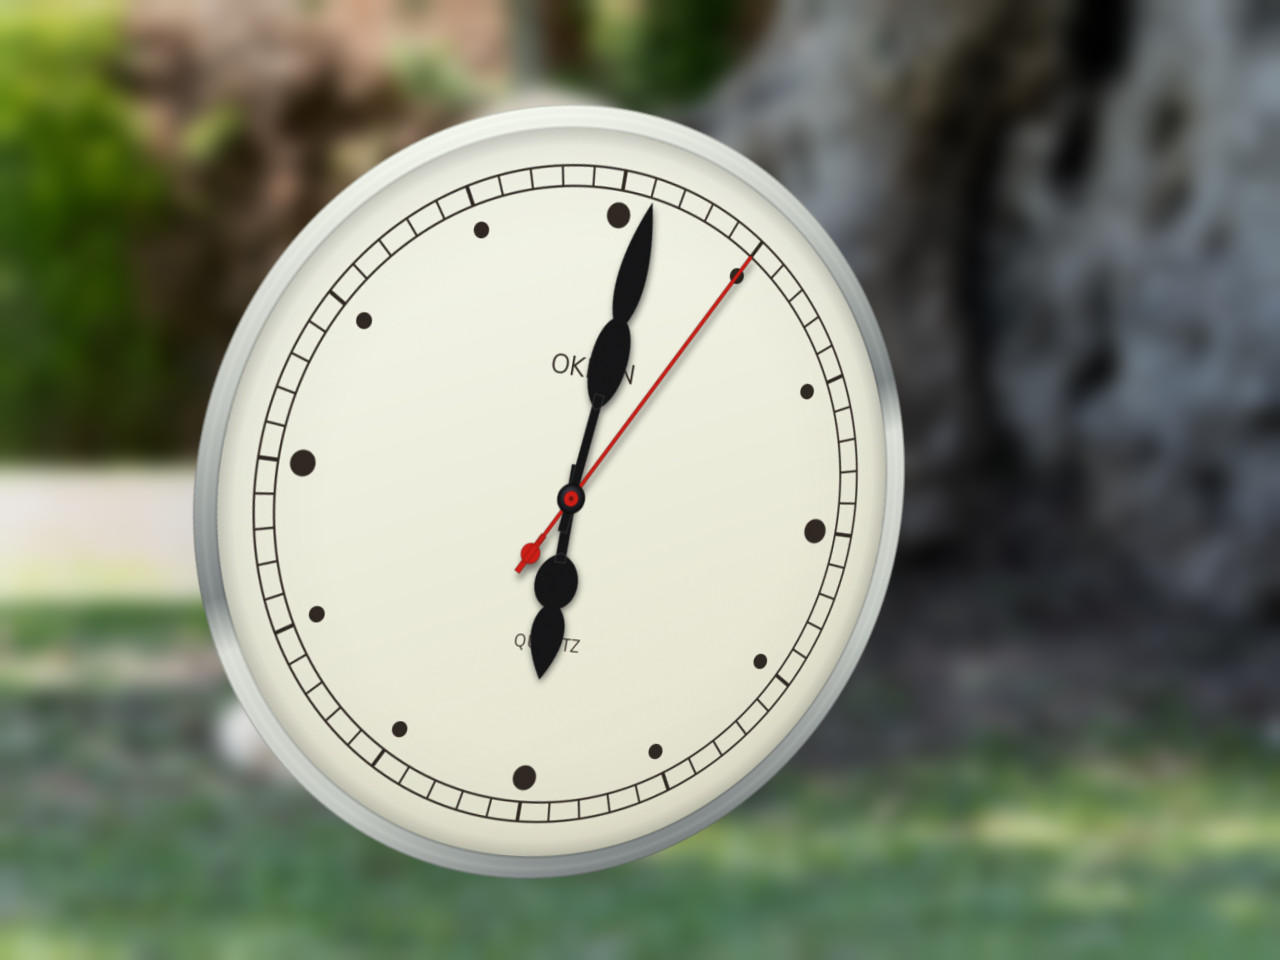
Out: {"hour": 6, "minute": 1, "second": 5}
